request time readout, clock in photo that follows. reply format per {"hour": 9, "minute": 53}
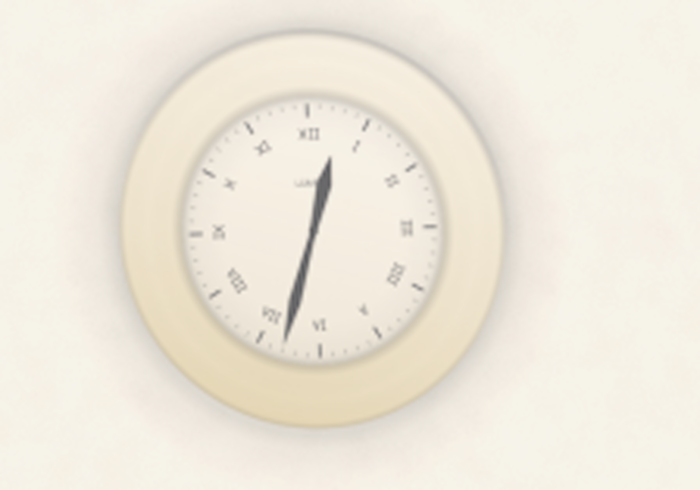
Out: {"hour": 12, "minute": 33}
